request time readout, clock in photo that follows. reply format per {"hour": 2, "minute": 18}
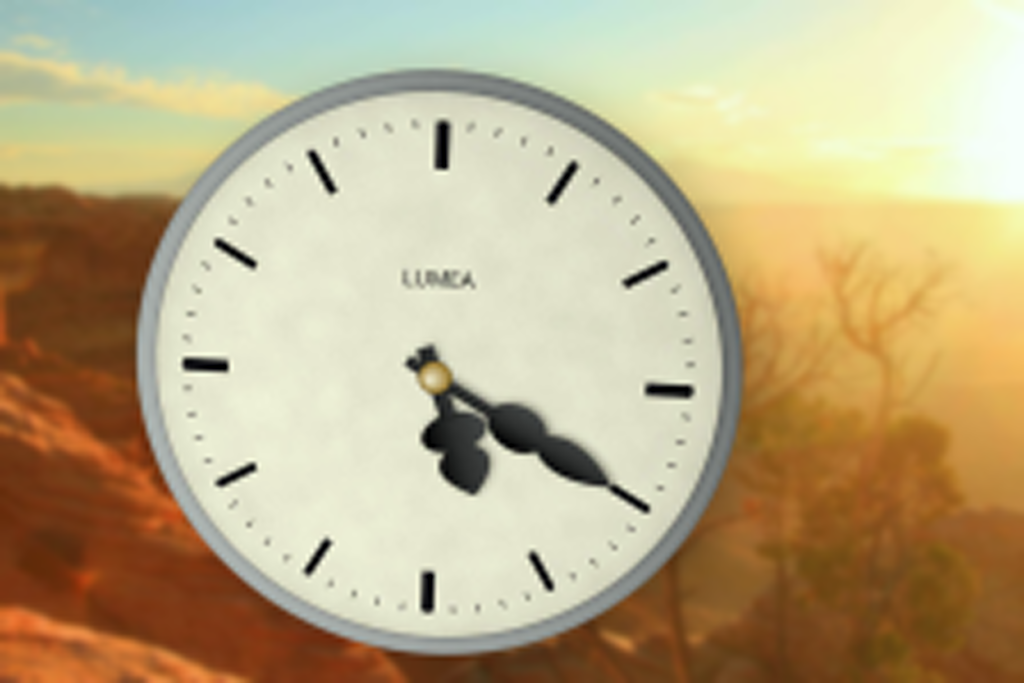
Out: {"hour": 5, "minute": 20}
